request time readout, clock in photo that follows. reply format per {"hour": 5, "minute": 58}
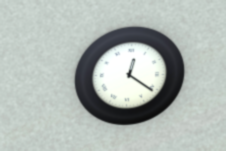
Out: {"hour": 12, "minute": 21}
